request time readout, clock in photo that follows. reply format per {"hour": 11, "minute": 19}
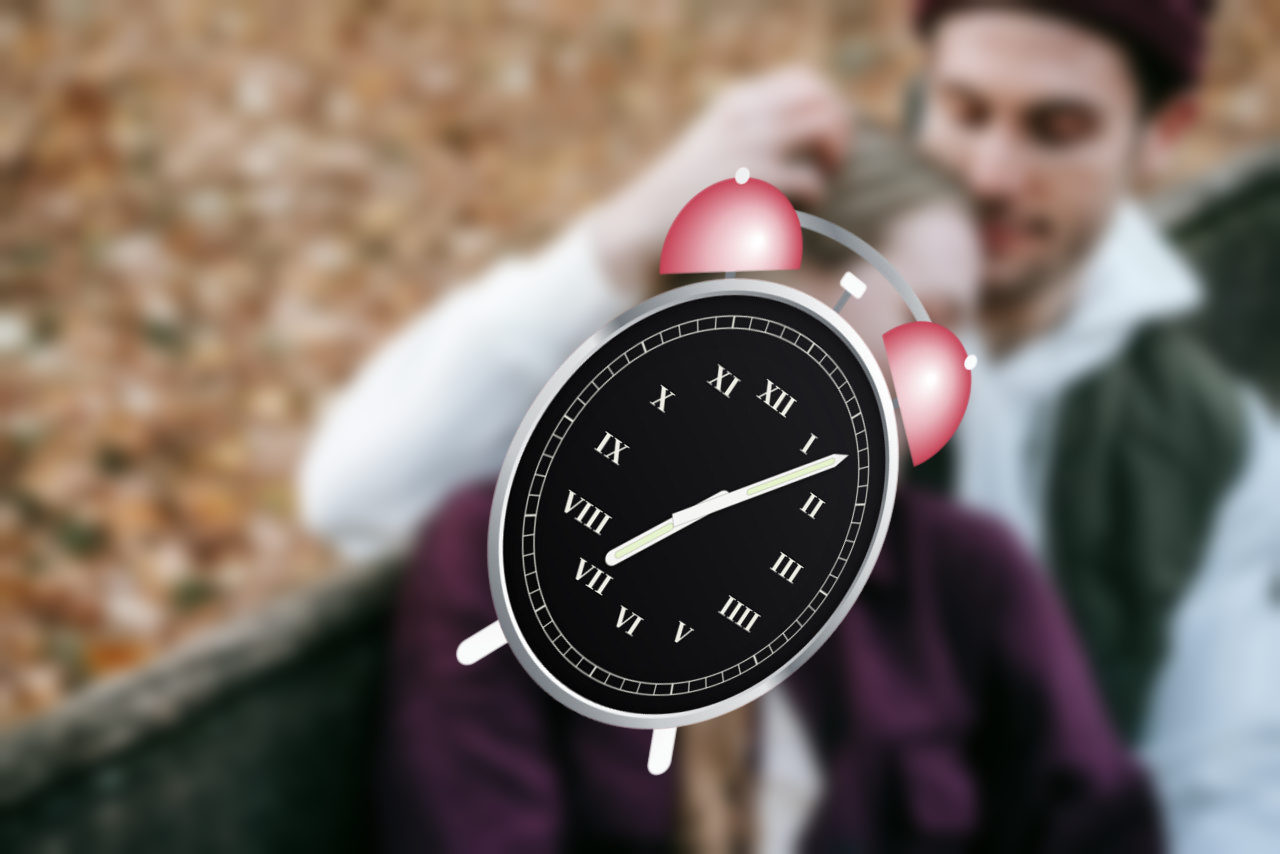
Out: {"hour": 7, "minute": 7}
